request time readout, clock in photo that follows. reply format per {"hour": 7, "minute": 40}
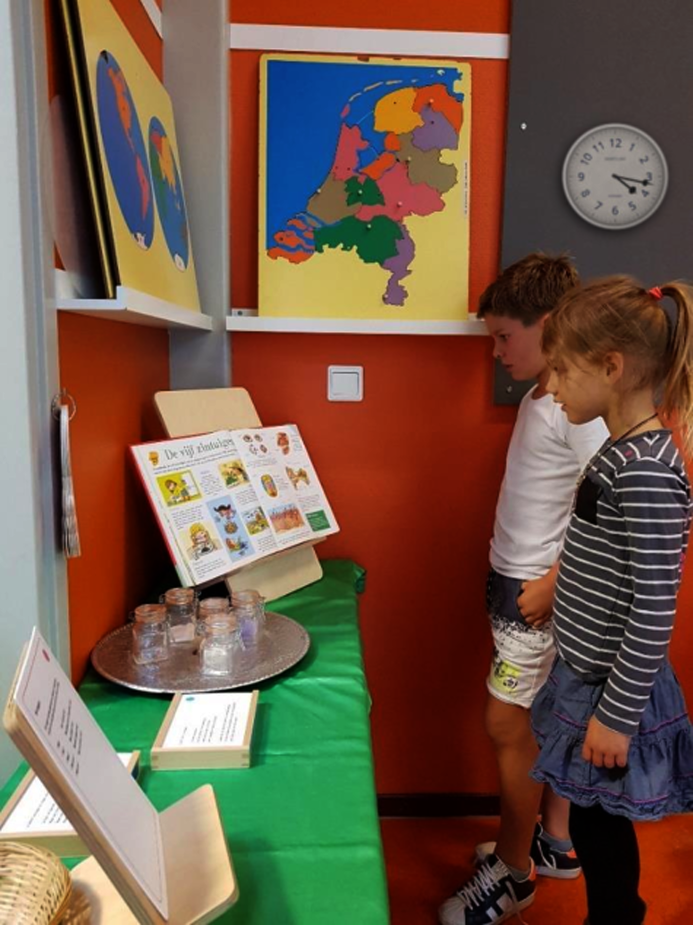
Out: {"hour": 4, "minute": 17}
